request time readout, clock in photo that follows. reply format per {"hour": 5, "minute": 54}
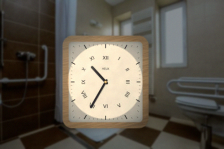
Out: {"hour": 10, "minute": 35}
